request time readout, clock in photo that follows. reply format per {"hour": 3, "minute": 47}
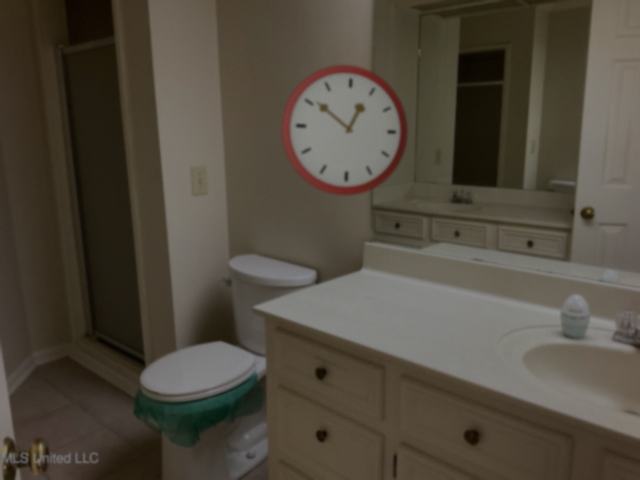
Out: {"hour": 12, "minute": 51}
